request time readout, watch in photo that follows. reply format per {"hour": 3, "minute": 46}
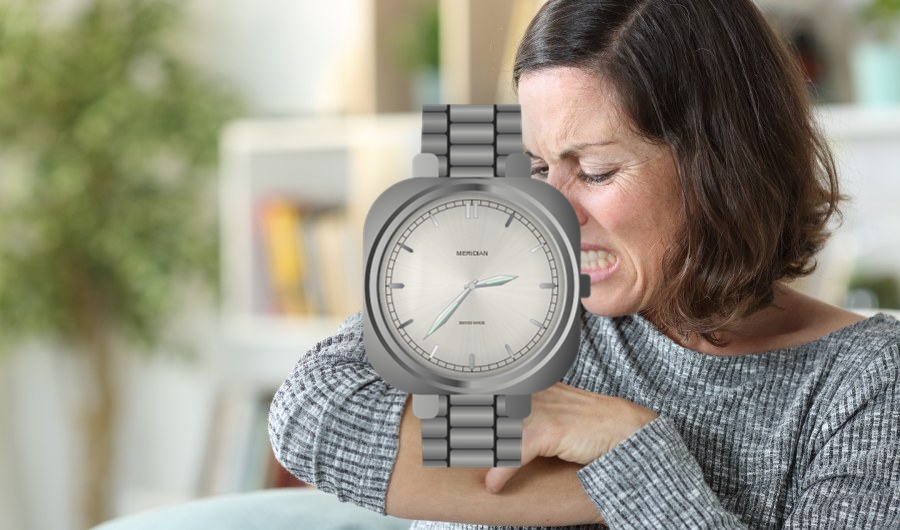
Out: {"hour": 2, "minute": 37}
